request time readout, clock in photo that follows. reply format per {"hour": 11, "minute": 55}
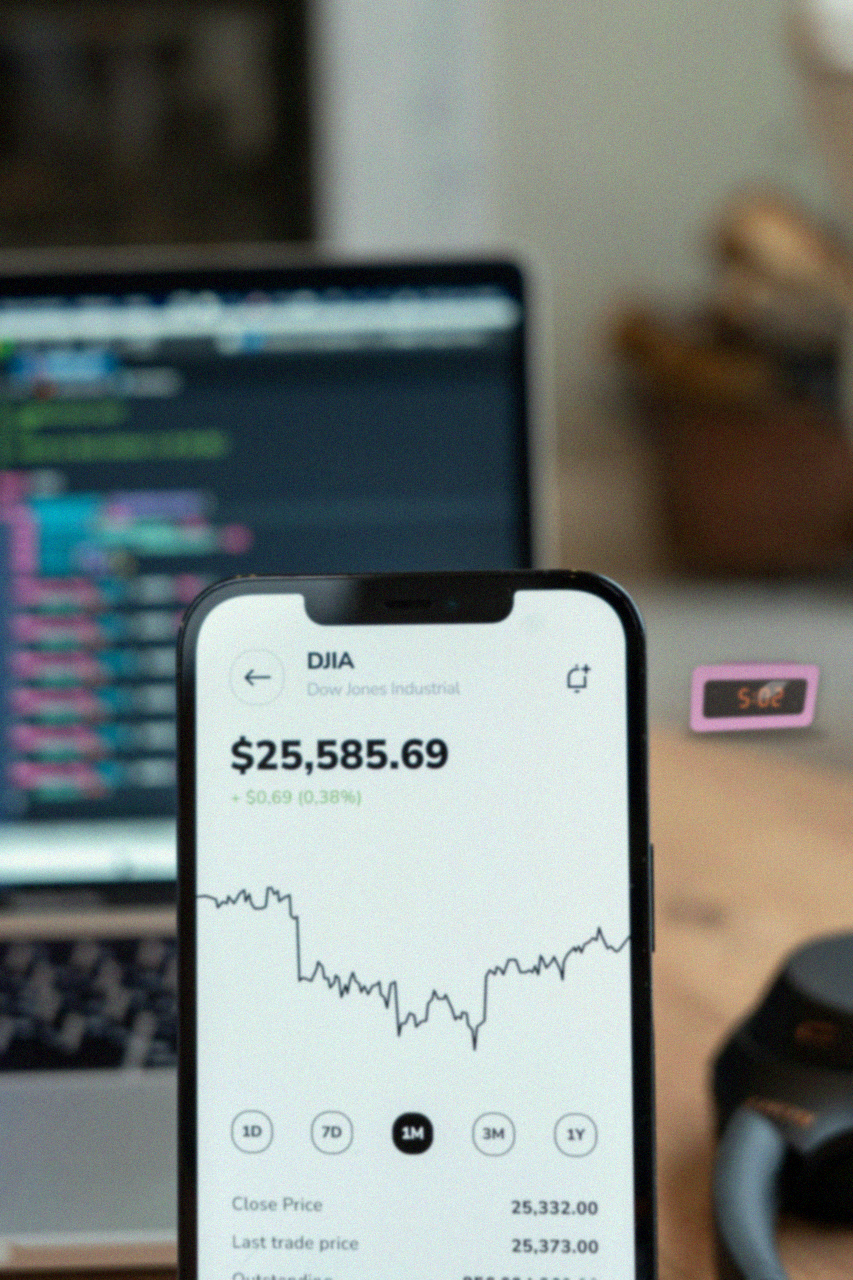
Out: {"hour": 5, "minute": 2}
